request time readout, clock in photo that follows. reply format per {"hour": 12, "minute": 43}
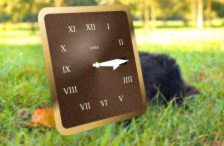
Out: {"hour": 3, "minute": 15}
